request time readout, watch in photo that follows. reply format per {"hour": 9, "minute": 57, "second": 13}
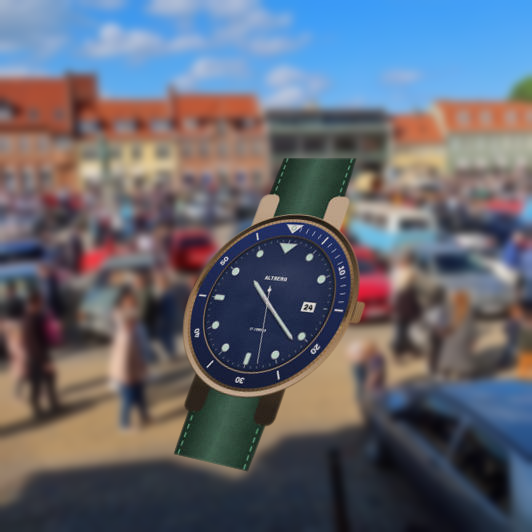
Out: {"hour": 10, "minute": 21, "second": 28}
